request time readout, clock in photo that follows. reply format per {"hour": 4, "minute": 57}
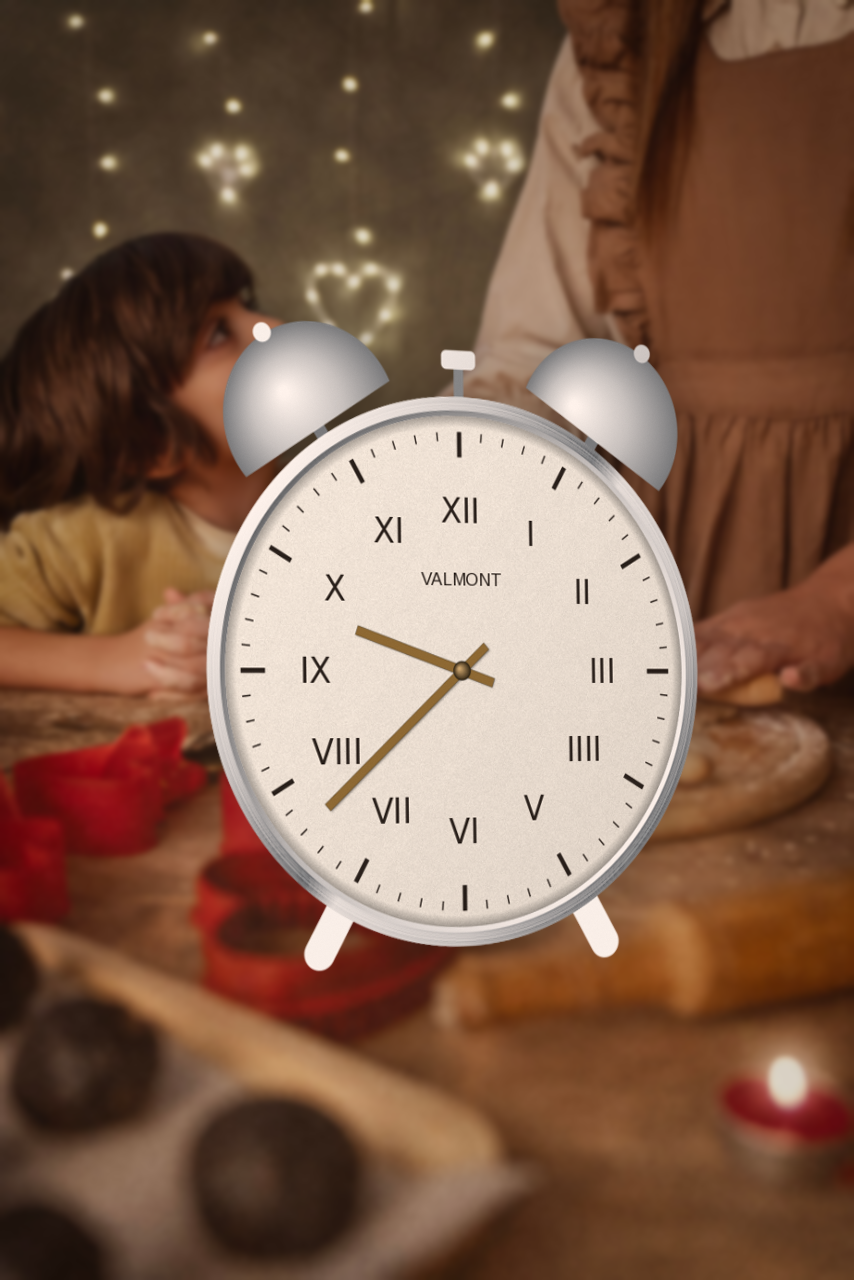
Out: {"hour": 9, "minute": 38}
